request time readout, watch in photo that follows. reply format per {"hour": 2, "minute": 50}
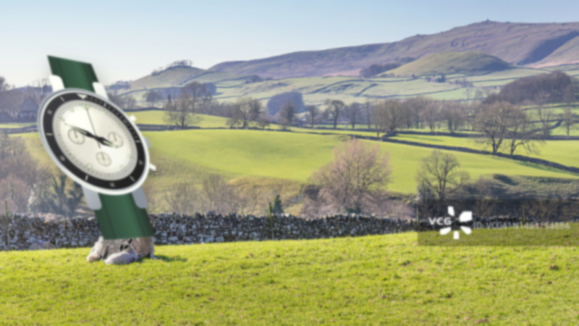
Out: {"hour": 3, "minute": 49}
